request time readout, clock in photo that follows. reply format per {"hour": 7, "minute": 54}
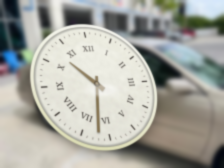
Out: {"hour": 10, "minute": 32}
